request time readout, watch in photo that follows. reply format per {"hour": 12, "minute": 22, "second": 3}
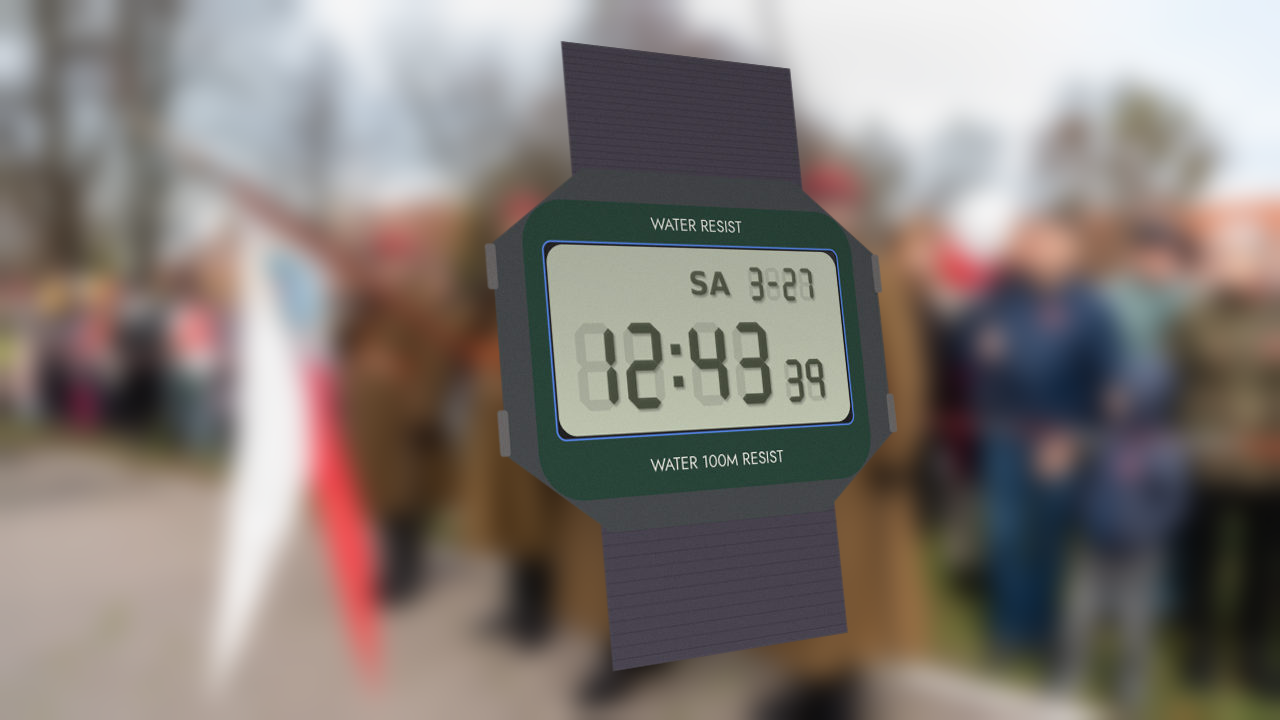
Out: {"hour": 12, "minute": 43, "second": 39}
